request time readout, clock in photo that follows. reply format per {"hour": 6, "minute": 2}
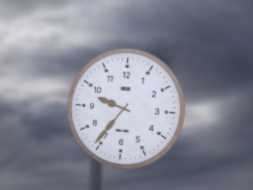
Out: {"hour": 9, "minute": 36}
